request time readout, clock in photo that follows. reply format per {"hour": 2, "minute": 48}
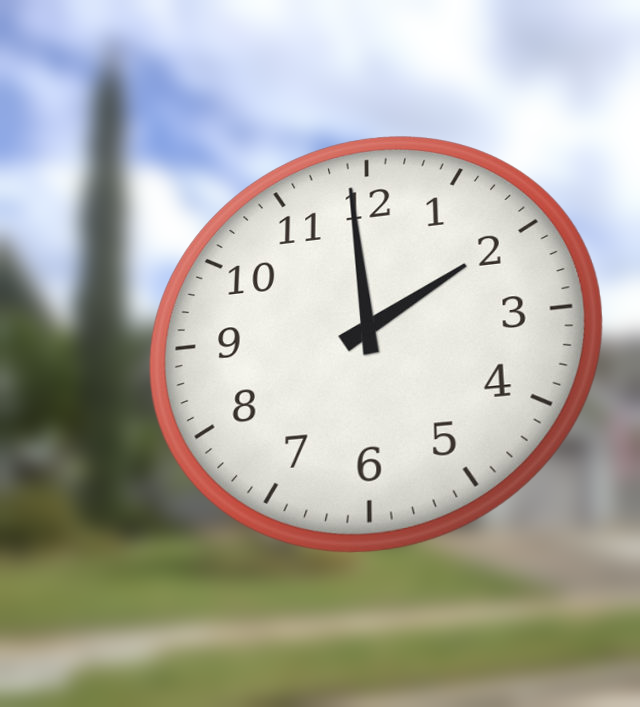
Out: {"hour": 1, "minute": 59}
